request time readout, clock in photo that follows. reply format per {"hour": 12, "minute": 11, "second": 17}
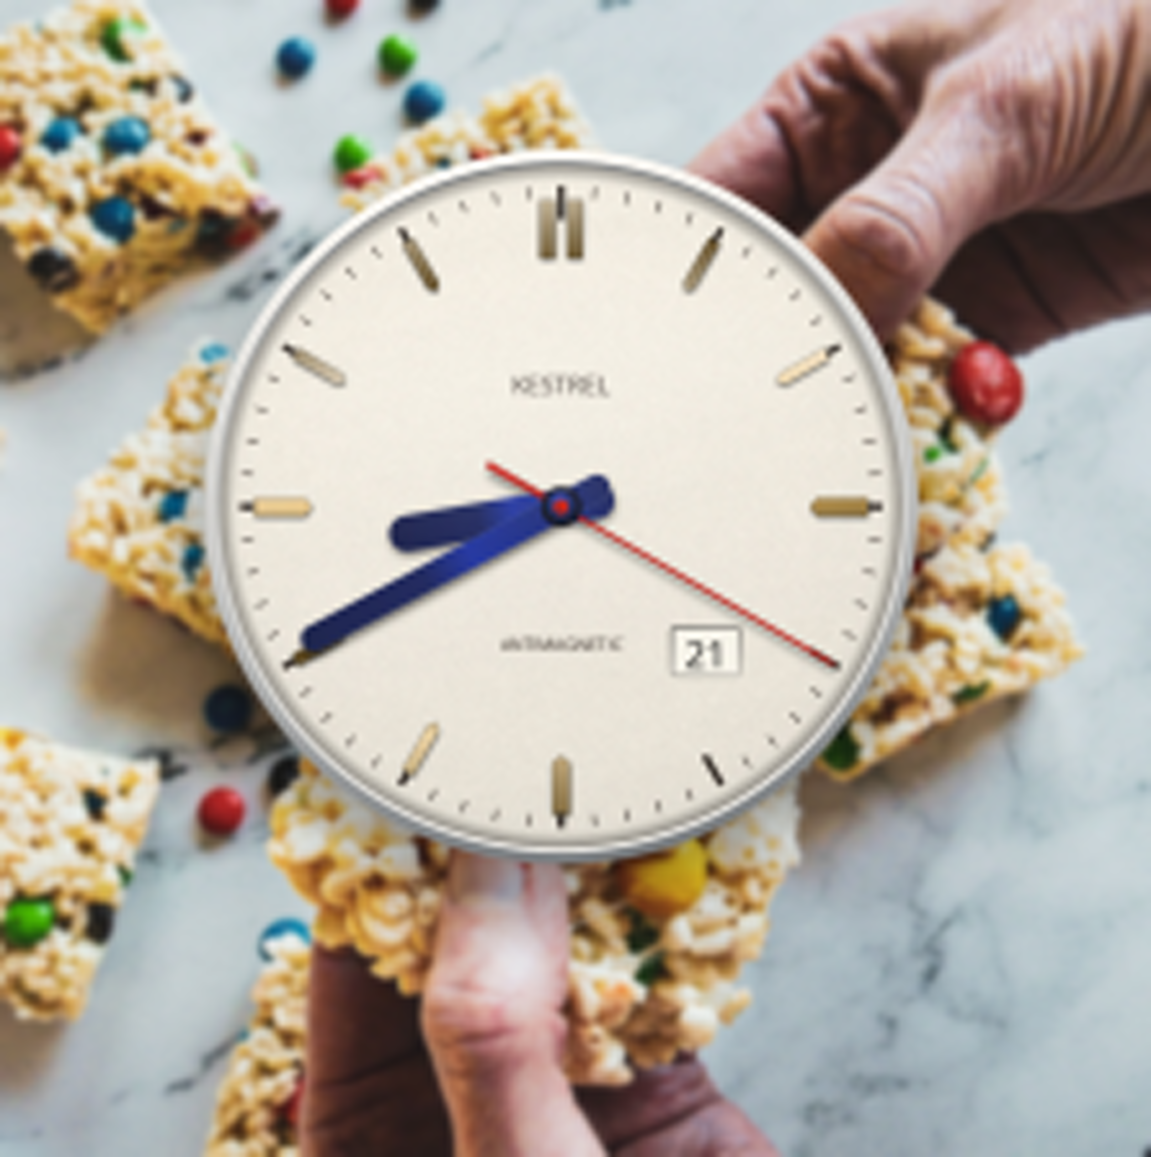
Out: {"hour": 8, "minute": 40, "second": 20}
